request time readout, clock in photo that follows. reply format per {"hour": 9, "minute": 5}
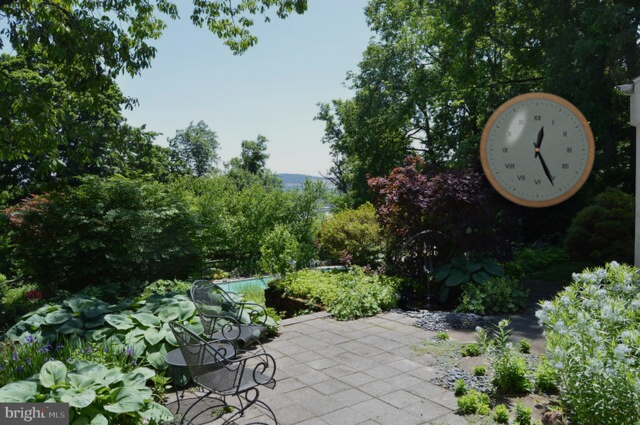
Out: {"hour": 12, "minute": 26}
